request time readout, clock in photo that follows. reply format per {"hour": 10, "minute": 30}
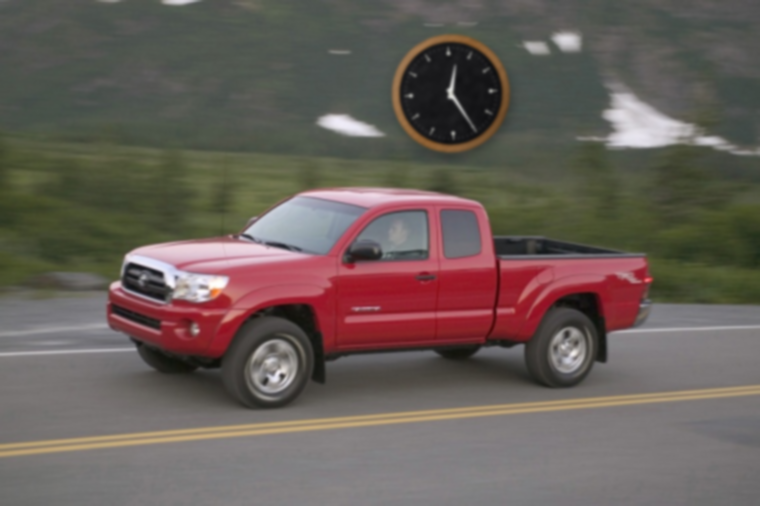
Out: {"hour": 12, "minute": 25}
